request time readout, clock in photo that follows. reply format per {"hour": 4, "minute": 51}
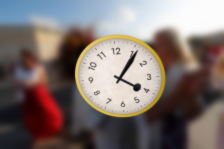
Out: {"hour": 4, "minute": 6}
